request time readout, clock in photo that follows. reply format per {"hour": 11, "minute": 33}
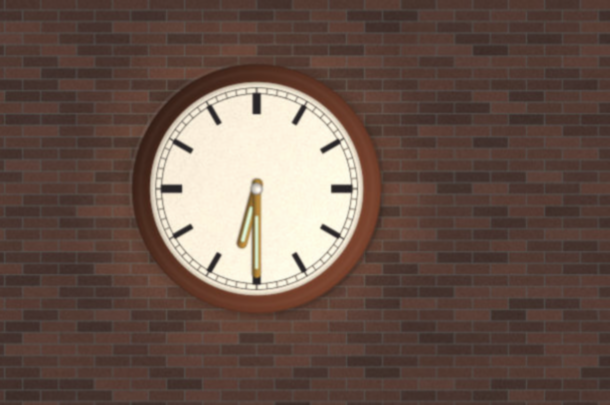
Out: {"hour": 6, "minute": 30}
